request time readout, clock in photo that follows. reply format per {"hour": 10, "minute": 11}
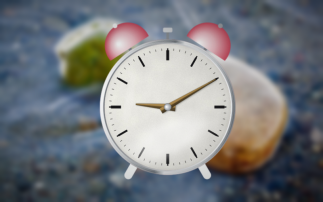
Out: {"hour": 9, "minute": 10}
